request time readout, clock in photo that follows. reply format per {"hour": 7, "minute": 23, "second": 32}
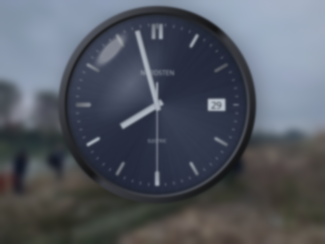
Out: {"hour": 7, "minute": 57, "second": 30}
